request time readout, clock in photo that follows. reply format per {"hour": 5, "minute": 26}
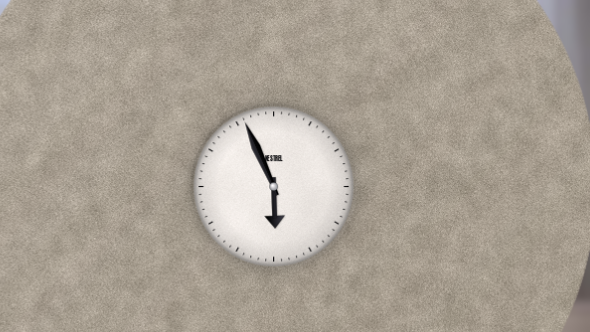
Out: {"hour": 5, "minute": 56}
